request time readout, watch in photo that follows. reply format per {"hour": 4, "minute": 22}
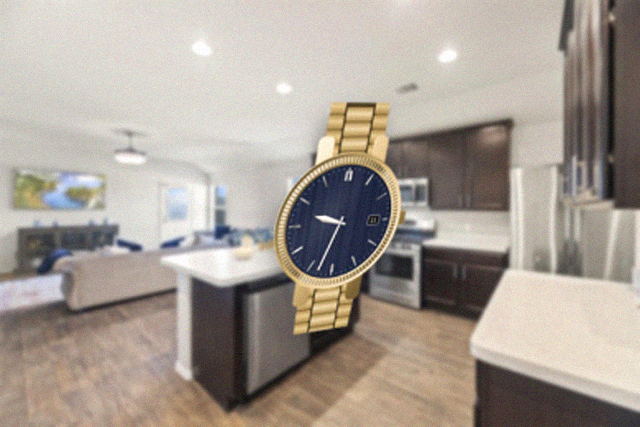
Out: {"hour": 9, "minute": 33}
